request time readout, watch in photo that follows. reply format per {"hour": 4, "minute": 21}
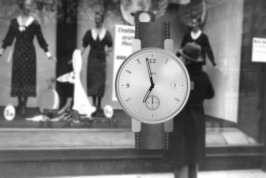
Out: {"hour": 6, "minute": 58}
